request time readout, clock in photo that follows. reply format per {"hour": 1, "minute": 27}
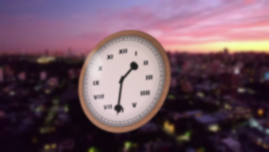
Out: {"hour": 1, "minute": 31}
